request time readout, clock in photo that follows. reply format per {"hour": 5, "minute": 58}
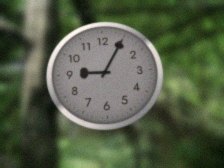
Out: {"hour": 9, "minute": 5}
